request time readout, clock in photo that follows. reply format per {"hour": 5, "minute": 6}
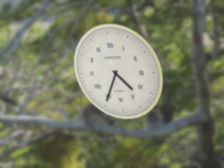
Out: {"hour": 4, "minute": 35}
